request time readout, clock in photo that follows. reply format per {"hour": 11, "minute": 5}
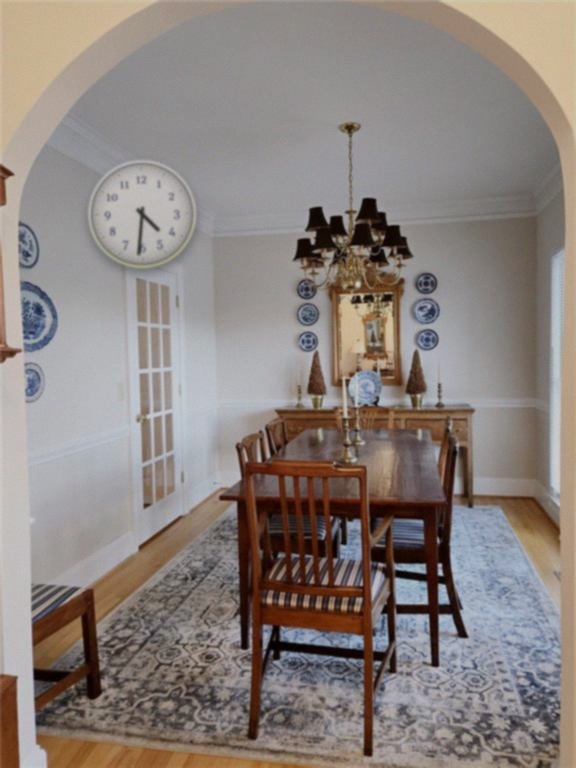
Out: {"hour": 4, "minute": 31}
